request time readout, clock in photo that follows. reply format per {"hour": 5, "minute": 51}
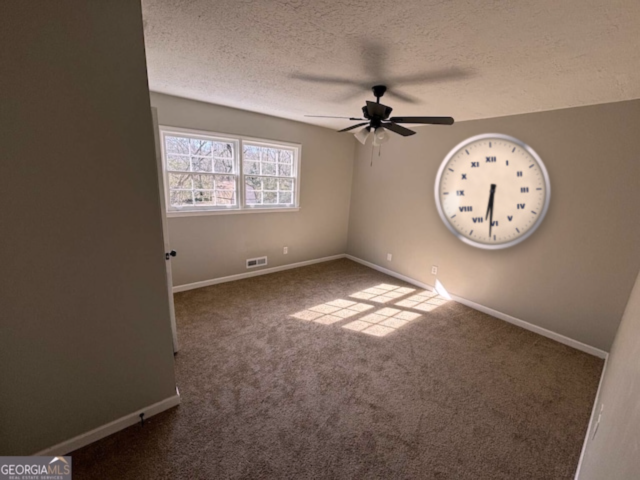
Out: {"hour": 6, "minute": 31}
